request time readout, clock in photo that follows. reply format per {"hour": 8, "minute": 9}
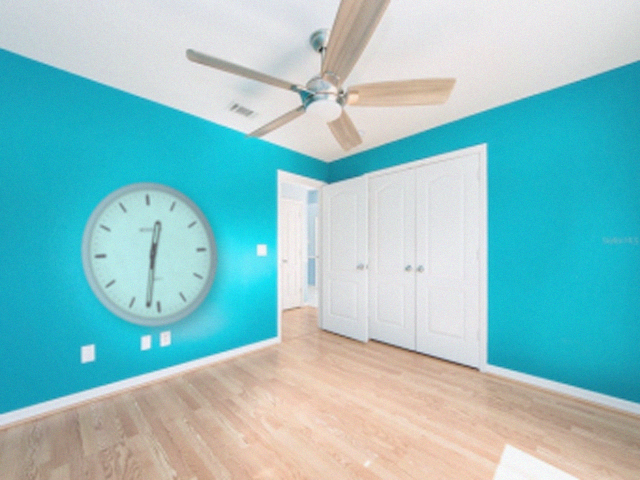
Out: {"hour": 12, "minute": 32}
